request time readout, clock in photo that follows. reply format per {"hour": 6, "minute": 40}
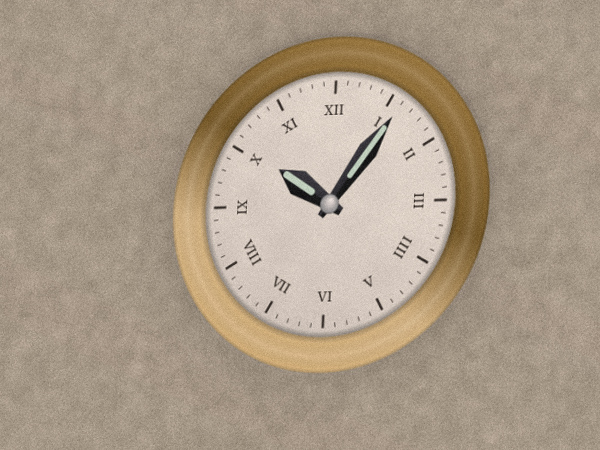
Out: {"hour": 10, "minute": 6}
